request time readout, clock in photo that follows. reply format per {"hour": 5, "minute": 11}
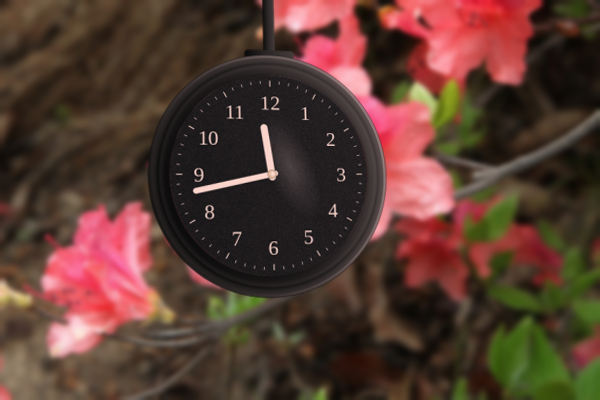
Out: {"hour": 11, "minute": 43}
